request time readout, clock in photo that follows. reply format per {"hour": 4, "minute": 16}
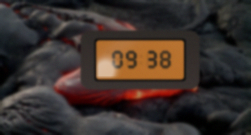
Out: {"hour": 9, "minute": 38}
